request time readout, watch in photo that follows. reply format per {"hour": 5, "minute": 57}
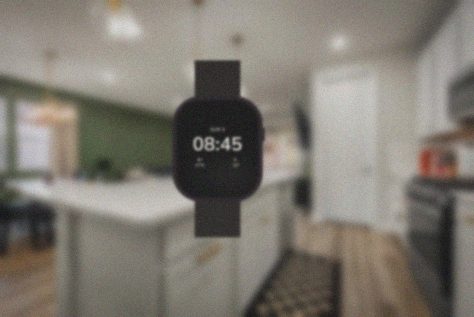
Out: {"hour": 8, "minute": 45}
